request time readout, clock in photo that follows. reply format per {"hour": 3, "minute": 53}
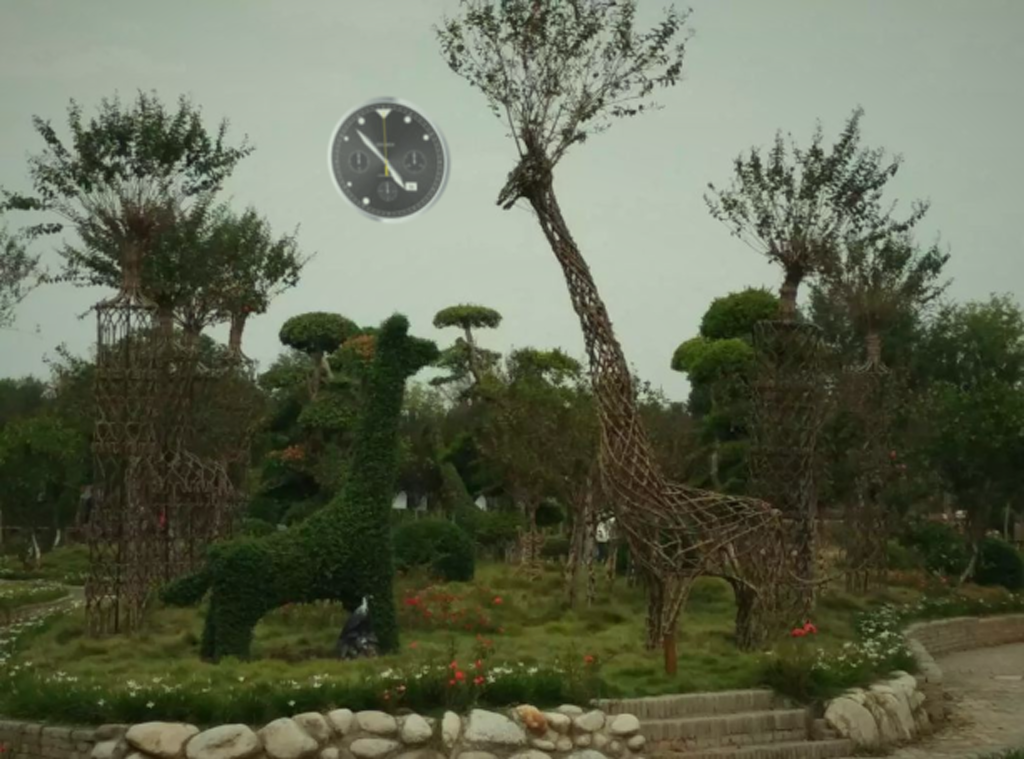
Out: {"hour": 4, "minute": 53}
